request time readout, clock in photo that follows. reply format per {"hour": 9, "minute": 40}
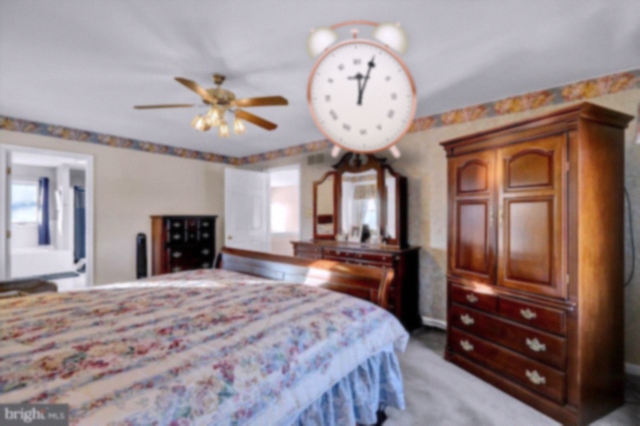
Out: {"hour": 12, "minute": 4}
